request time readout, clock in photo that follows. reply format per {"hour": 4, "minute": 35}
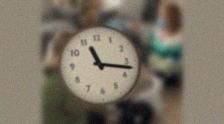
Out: {"hour": 11, "minute": 17}
